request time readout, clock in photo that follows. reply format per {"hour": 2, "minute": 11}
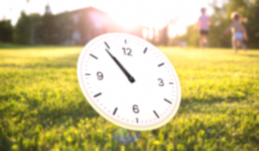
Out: {"hour": 10, "minute": 54}
